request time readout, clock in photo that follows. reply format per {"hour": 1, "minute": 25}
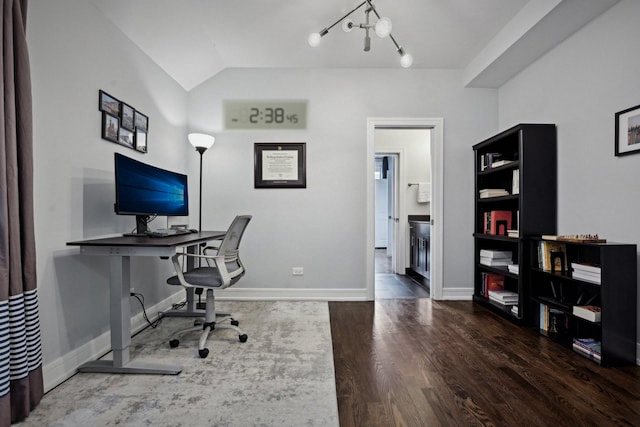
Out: {"hour": 2, "minute": 38}
